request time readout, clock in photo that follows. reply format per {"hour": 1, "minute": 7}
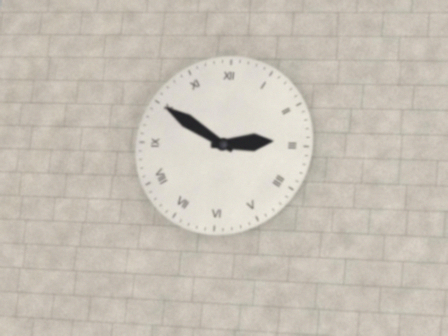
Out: {"hour": 2, "minute": 50}
